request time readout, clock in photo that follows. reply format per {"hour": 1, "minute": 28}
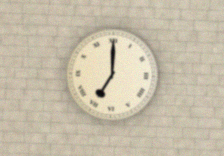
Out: {"hour": 7, "minute": 0}
